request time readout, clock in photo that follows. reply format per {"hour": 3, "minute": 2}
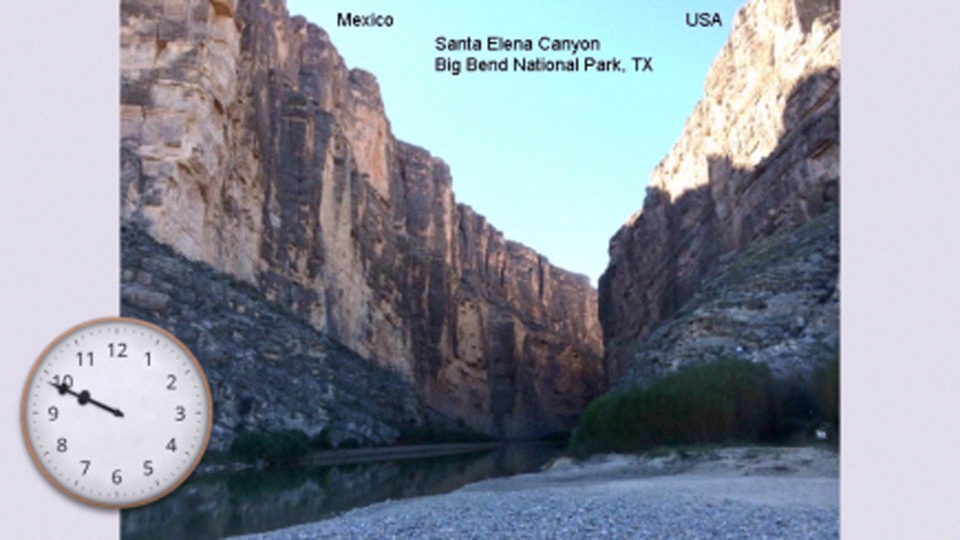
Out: {"hour": 9, "minute": 49}
